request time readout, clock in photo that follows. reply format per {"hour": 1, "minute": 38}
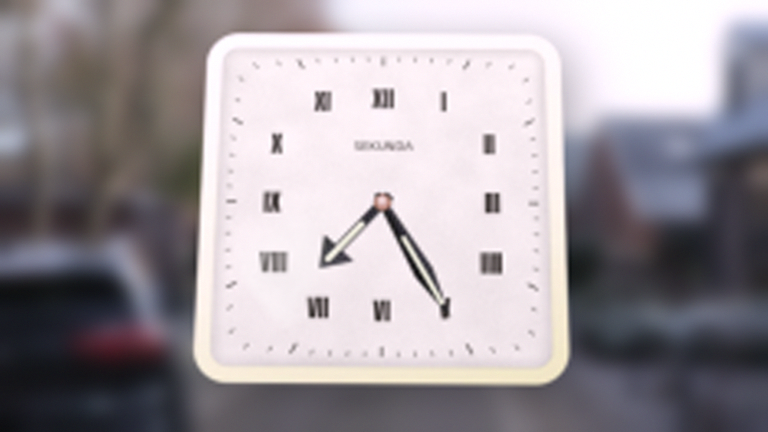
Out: {"hour": 7, "minute": 25}
